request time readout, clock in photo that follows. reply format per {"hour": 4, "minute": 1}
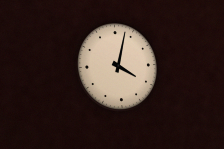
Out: {"hour": 4, "minute": 3}
